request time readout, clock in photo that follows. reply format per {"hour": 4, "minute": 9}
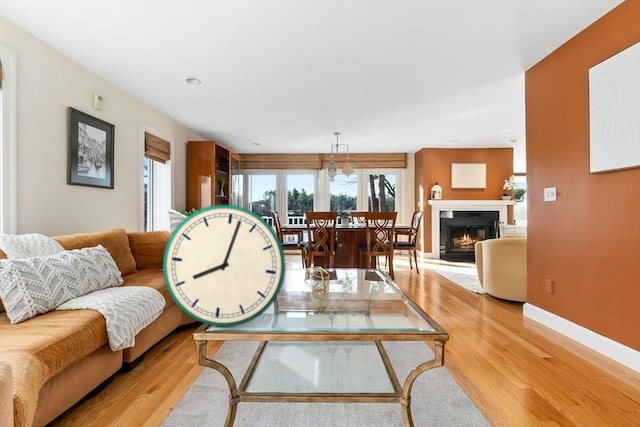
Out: {"hour": 8, "minute": 2}
